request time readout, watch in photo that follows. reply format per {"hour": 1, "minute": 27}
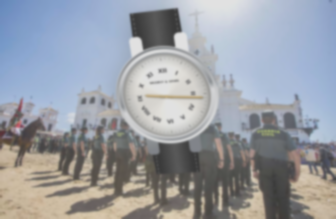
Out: {"hour": 9, "minute": 16}
